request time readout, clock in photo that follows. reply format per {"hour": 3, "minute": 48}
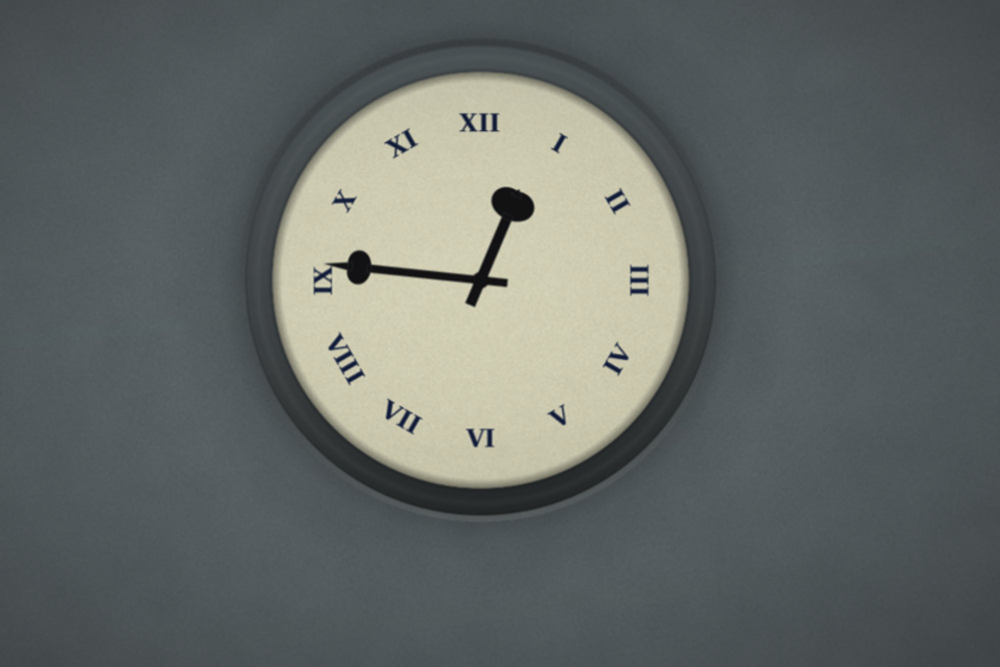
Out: {"hour": 12, "minute": 46}
